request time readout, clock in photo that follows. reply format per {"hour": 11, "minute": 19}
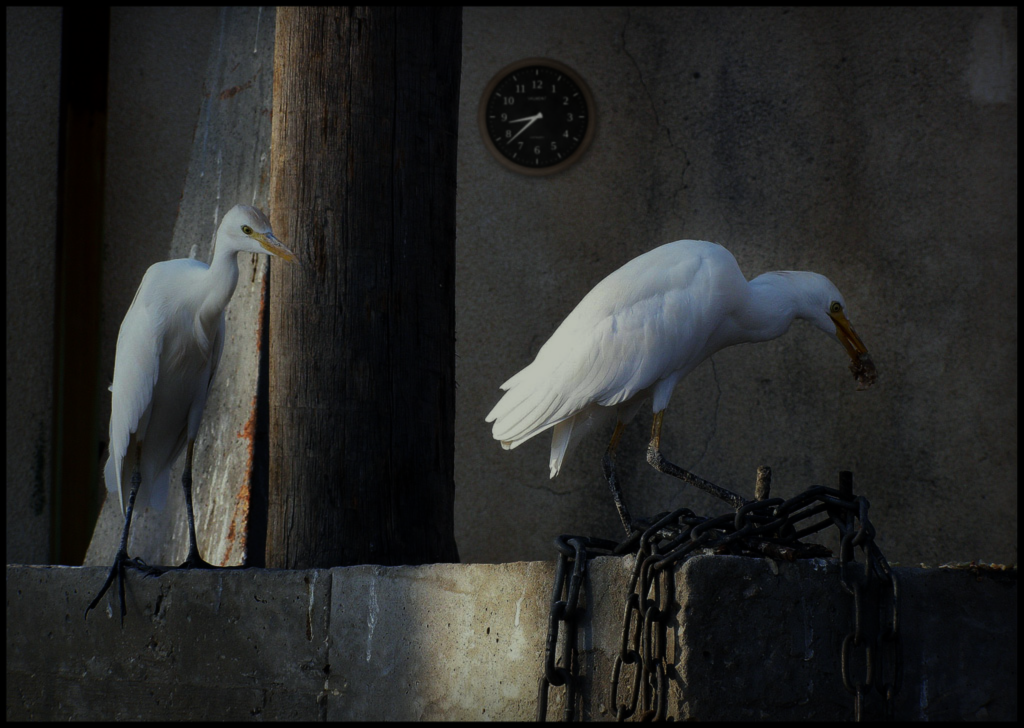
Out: {"hour": 8, "minute": 38}
